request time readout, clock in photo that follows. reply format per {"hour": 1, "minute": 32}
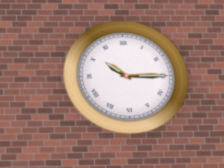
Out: {"hour": 10, "minute": 15}
